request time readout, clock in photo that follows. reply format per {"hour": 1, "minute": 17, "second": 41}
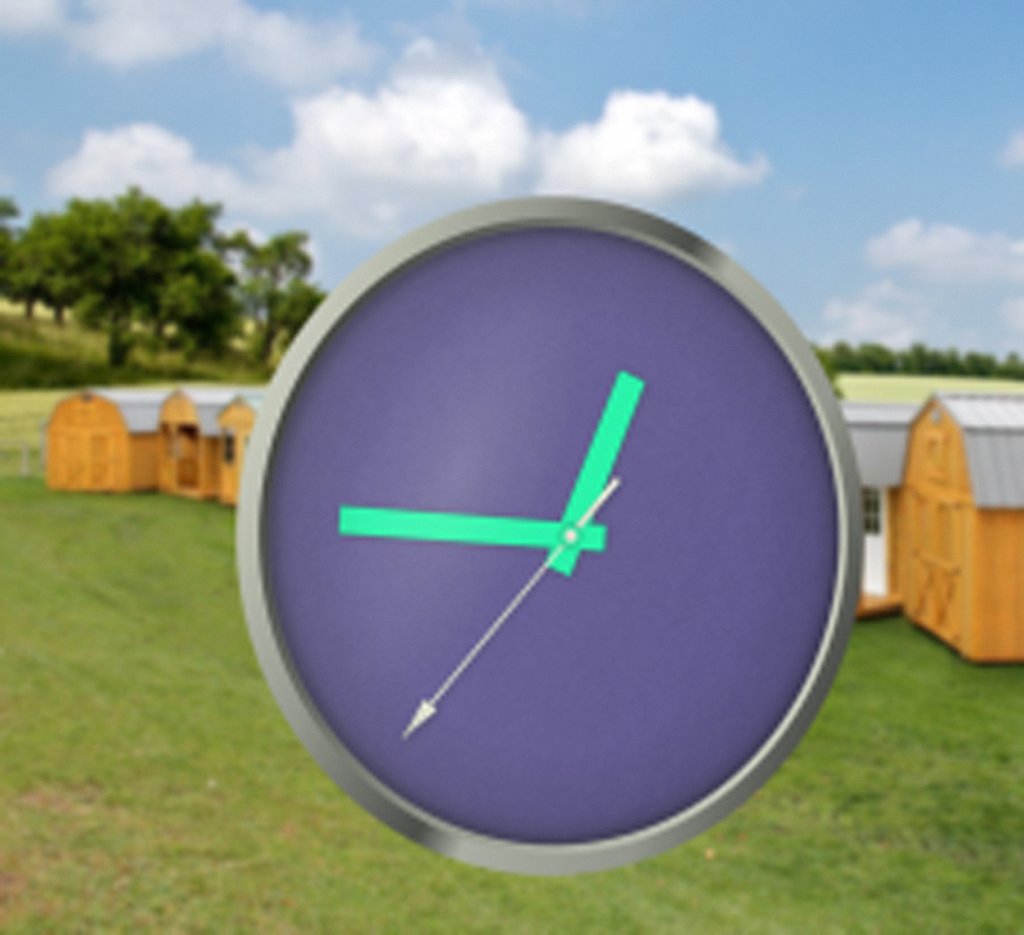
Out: {"hour": 12, "minute": 45, "second": 37}
